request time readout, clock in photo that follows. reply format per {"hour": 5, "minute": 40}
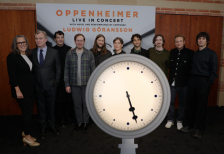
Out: {"hour": 5, "minute": 27}
